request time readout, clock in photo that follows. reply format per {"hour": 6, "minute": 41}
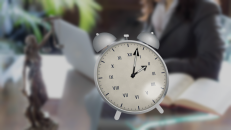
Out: {"hour": 2, "minute": 3}
